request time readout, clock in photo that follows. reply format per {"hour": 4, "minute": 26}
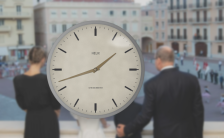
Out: {"hour": 1, "minute": 42}
